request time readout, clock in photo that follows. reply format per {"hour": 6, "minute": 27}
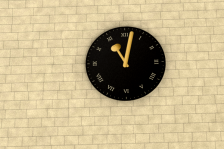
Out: {"hour": 11, "minute": 2}
